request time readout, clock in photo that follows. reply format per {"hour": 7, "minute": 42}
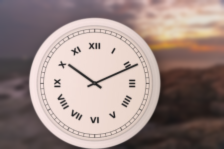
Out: {"hour": 10, "minute": 11}
